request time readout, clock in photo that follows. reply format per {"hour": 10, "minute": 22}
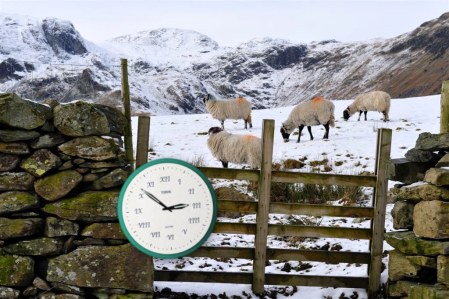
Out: {"hour": 2, "minute": 52}
